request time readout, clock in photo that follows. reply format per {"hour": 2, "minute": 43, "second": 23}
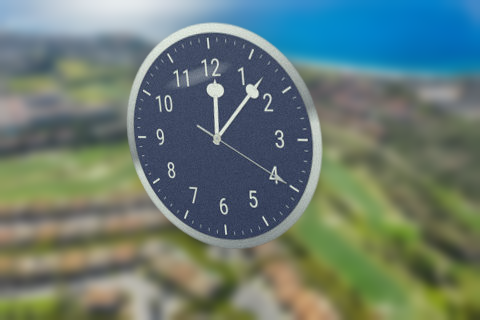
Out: {"hour": 12, "minute": 7, "second": 20}
